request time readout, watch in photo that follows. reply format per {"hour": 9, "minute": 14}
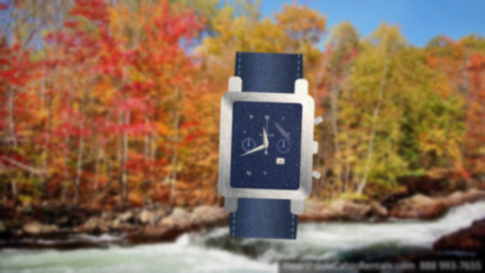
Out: {"hour": 11, "minute": 41}
